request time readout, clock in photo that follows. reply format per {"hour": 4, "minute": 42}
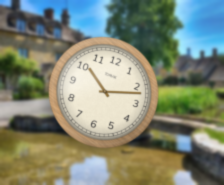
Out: {"hour": 10, "minute": 12}
